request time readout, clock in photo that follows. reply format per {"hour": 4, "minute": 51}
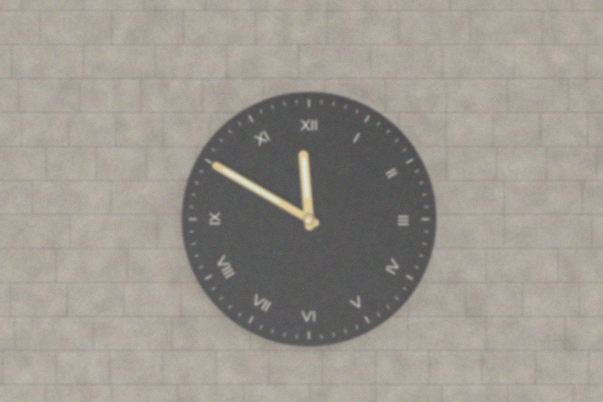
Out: {"hour": 11, "minute": 50}
